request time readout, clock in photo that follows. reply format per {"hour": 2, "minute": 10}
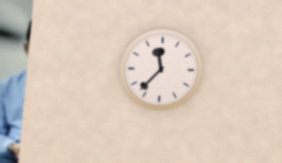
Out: {"hour": 11, "minute": 37}
